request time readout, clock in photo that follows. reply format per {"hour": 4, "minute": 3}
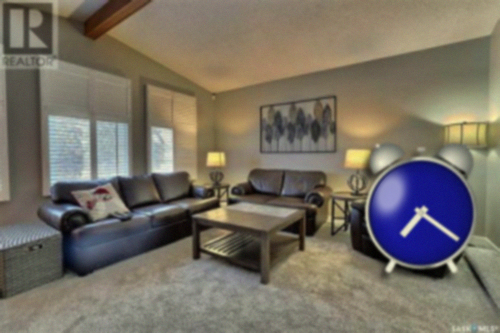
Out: {"hour": 7, "minute": 21}
